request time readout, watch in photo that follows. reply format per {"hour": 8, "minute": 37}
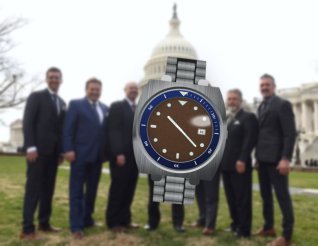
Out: {"hour": 10, "minute": 22}
